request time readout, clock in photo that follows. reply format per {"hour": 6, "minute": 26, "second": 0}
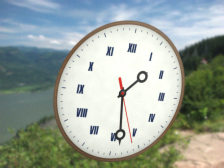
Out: {"hour": 1, "minute": 28, "second": 26}
